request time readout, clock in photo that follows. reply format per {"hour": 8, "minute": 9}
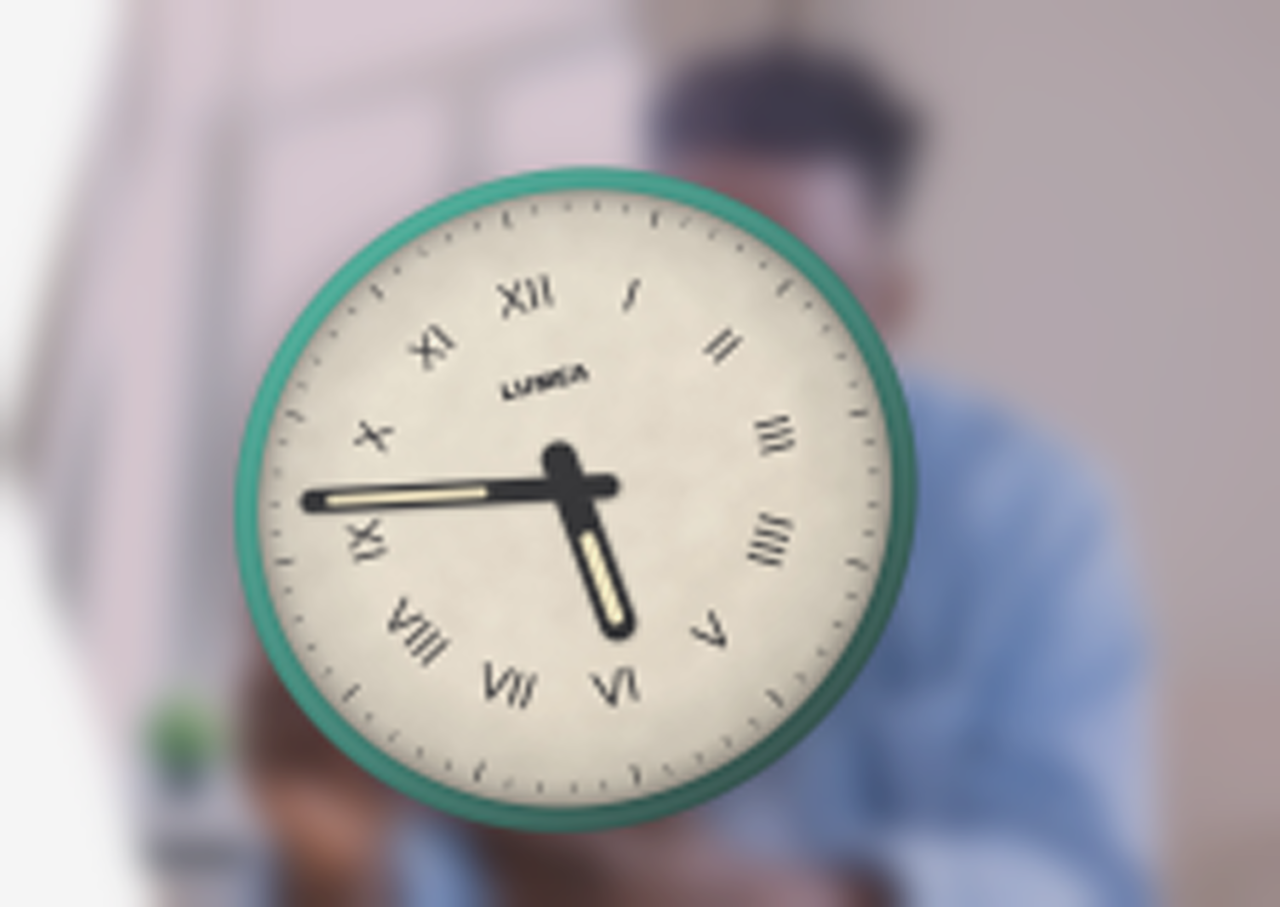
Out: {"hour": 5, "minute": 47}
